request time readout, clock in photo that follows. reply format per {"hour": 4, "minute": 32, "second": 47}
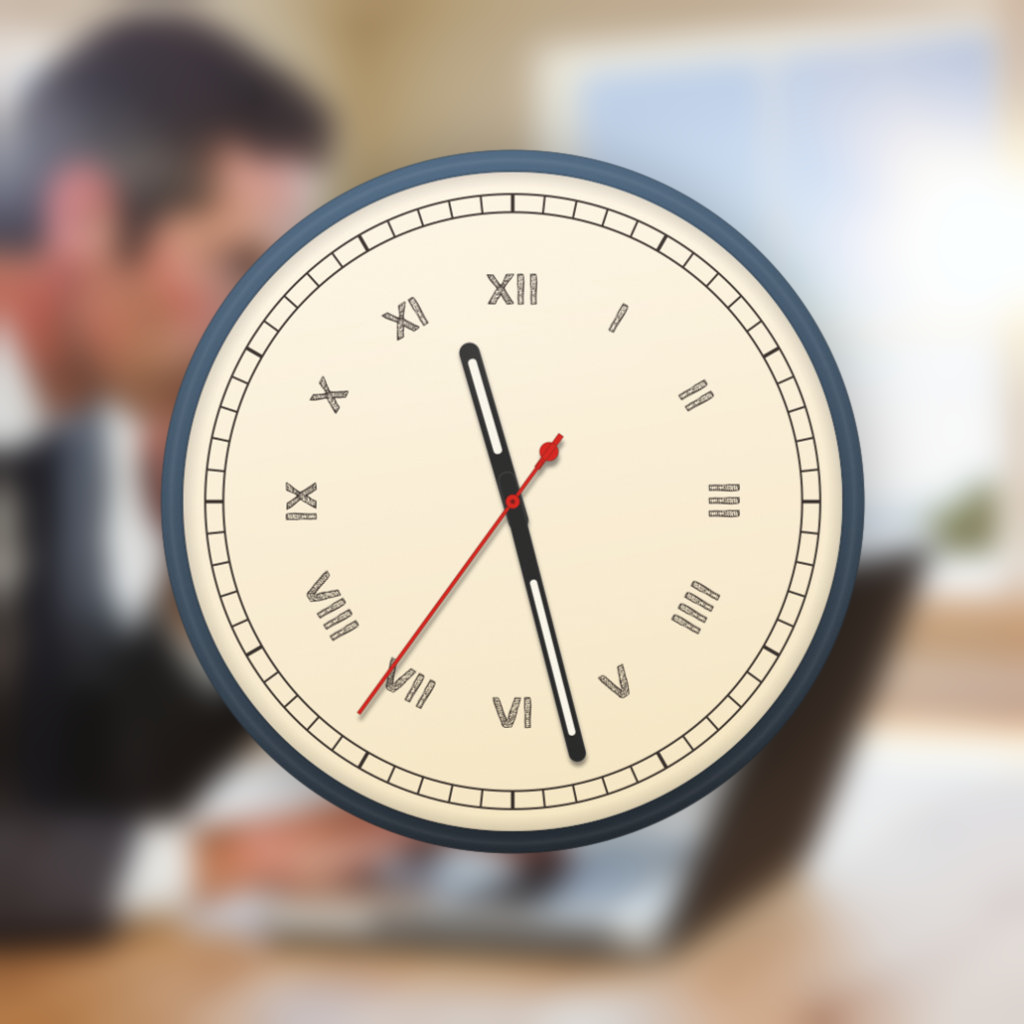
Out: {"hour": 11, "minute": 27, "second": 36}
